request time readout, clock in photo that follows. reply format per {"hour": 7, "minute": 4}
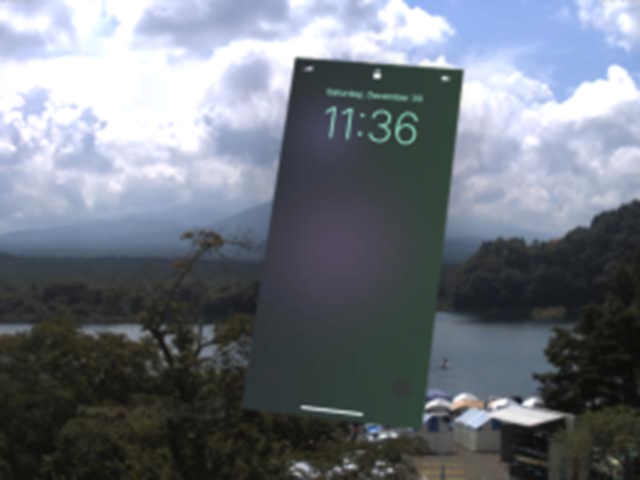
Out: {"hour": 11, "minute": 36}
